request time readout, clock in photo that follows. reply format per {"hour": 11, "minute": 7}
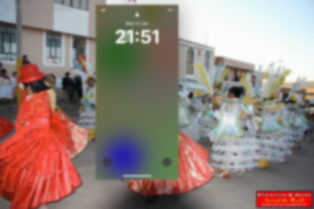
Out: {"hour": 21, "minute": 51}
